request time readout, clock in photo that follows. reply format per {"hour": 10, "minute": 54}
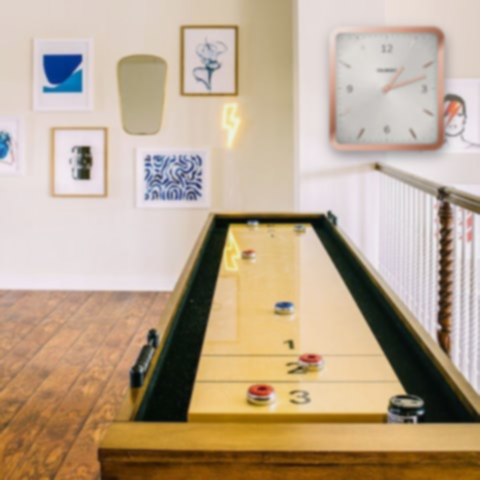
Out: {"hour": 1, "minute": 12}
